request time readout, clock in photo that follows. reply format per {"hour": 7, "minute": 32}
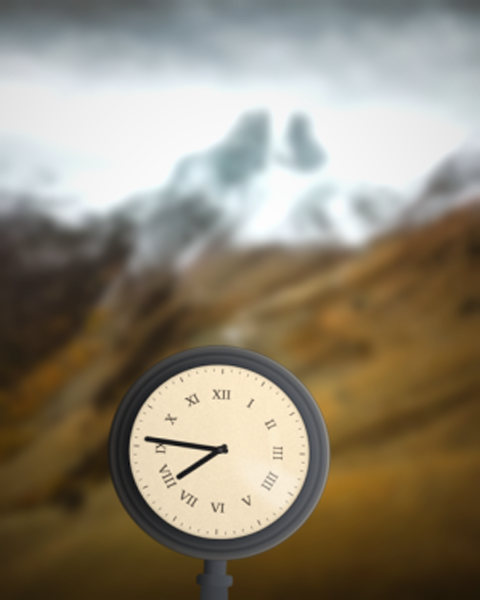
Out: {"hour": 7, "minute": 46}
